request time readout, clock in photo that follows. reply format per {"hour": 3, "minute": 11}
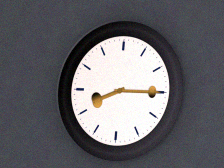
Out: {"hour": 8, "minute": 15}
